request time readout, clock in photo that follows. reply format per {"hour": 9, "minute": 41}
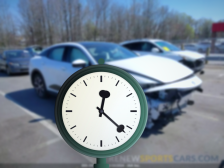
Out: {"hour": 12, "minute": 22}
